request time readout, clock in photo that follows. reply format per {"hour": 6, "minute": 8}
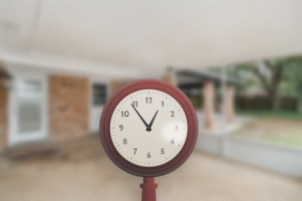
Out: {"hour": 12, "minute": 54}
